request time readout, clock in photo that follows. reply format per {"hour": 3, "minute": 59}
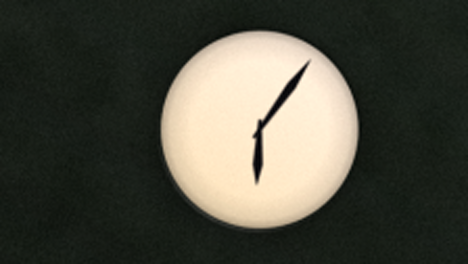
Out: {"hour": 6, "minute": 6}
